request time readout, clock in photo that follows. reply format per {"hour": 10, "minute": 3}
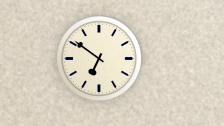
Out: {"hour": 6, "minute": 51}
